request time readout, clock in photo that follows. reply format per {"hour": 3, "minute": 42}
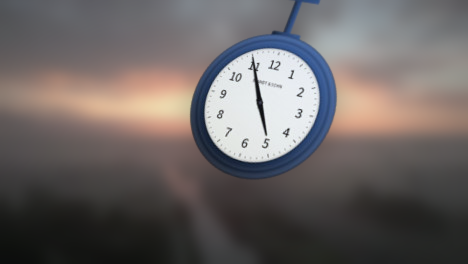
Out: {"hour": 4, "minute": 55}
